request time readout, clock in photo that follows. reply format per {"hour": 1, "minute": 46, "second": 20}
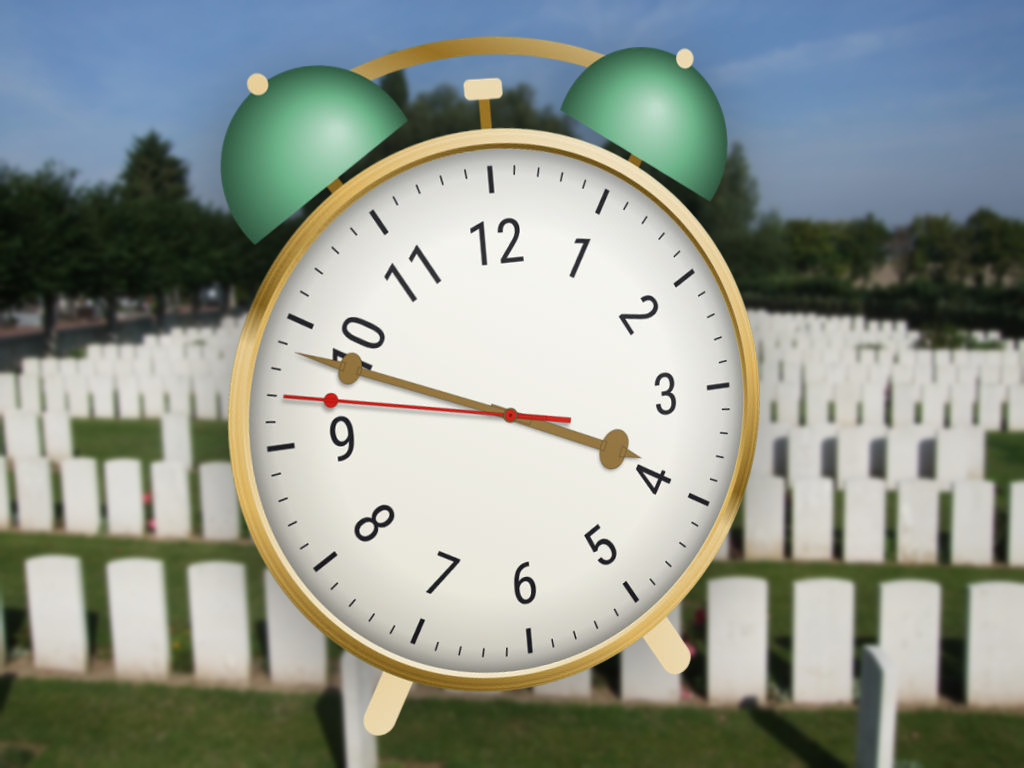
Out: {"hour": 3, "minute": 48, "second": 47}
